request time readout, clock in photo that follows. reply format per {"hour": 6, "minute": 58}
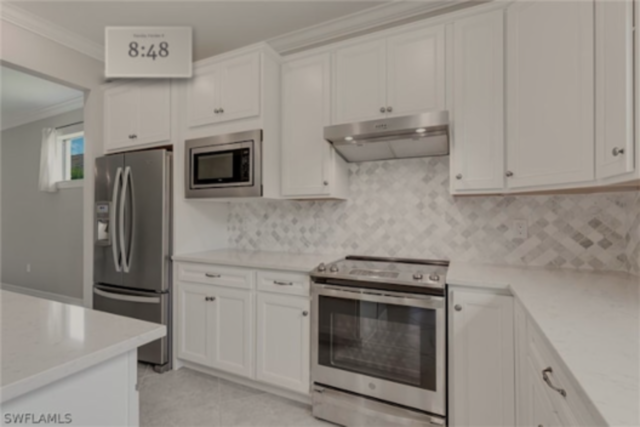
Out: {"hour": 8, "minute": 48}
